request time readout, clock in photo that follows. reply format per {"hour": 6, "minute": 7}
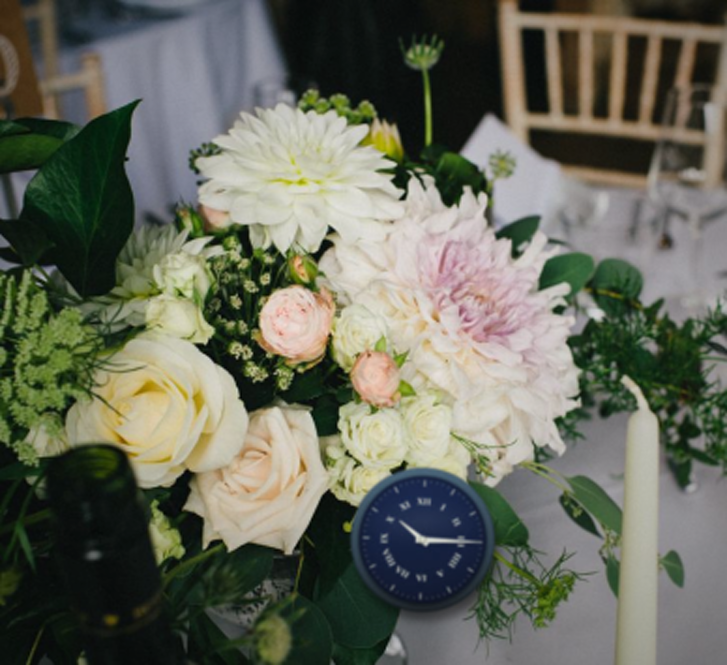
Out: {"hour": 10, "minute": 15}
